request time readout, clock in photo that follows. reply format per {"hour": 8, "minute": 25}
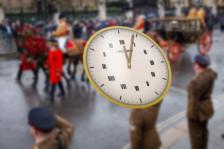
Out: {"hour": 12, "minute": 4}
